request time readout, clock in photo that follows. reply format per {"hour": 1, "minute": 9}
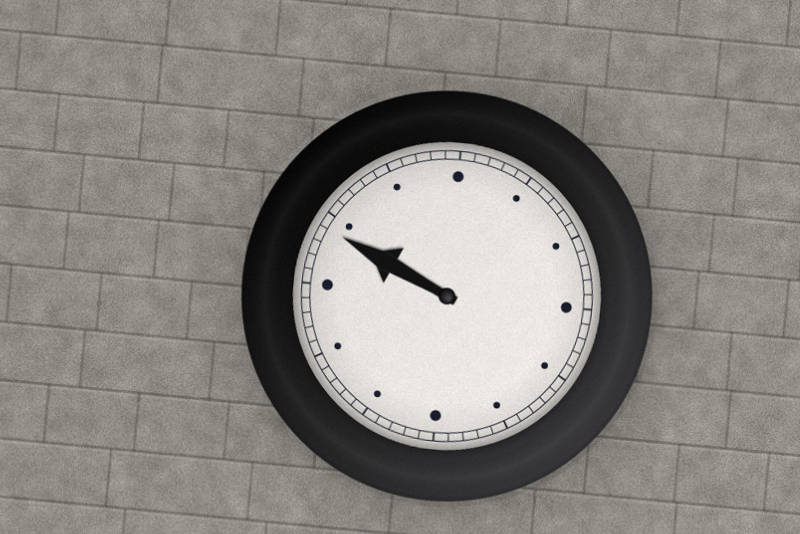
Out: {"hour": 9, "minute": 49}
